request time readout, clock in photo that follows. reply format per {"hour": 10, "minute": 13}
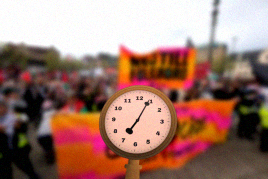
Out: {"hour": 7, "minute": 4}
